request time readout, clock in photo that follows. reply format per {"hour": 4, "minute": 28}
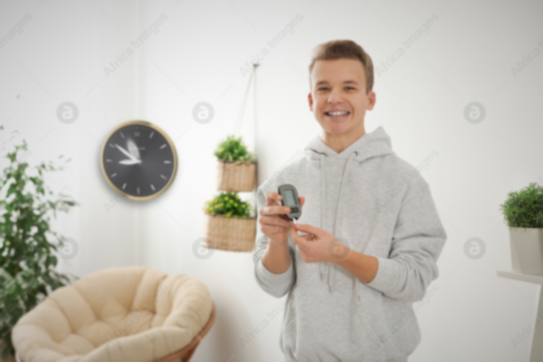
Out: {"hour": 8, "minute": 51}
